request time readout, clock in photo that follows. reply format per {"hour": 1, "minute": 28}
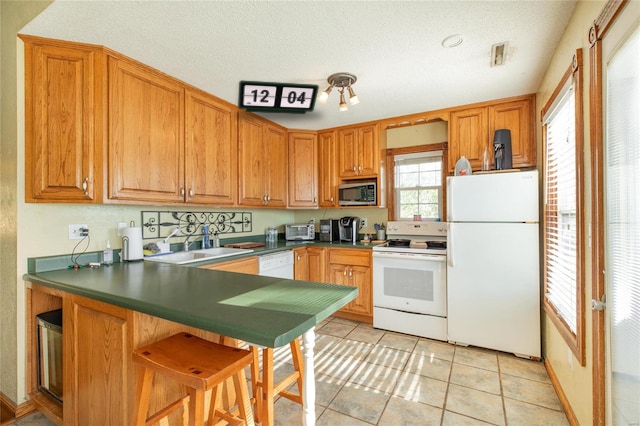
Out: {"hour": 12, "minute": 4}
